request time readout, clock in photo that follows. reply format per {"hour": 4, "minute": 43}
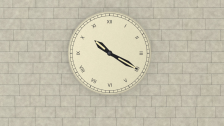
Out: {"hour": 10, "minute": 20}
